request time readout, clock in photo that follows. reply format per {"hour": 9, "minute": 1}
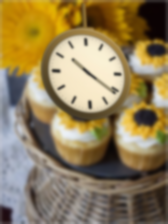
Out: {"hour": 10, "minute": 21}
